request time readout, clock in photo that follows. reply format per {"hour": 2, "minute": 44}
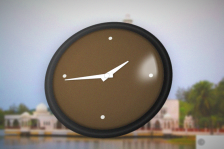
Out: {"hour": 1, "minute": 44}
